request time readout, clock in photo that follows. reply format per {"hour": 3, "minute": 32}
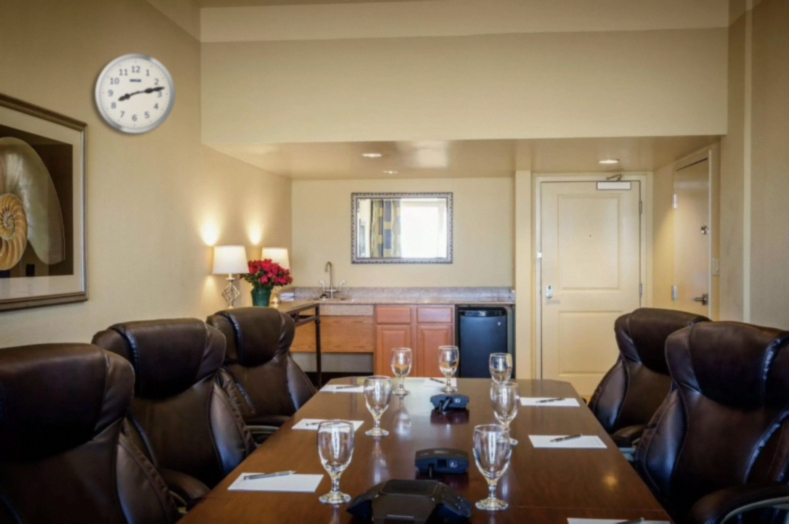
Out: {"hour": 8, "minute": 13}
